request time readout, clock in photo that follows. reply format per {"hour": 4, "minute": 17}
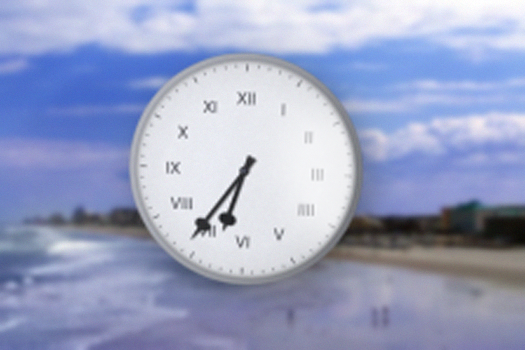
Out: {"hour": 6, "minute": 36}
